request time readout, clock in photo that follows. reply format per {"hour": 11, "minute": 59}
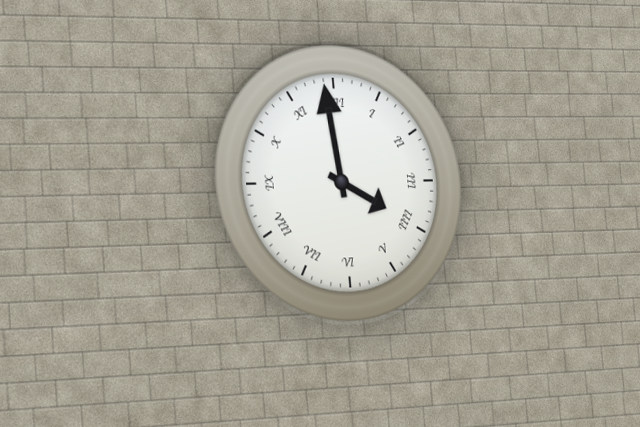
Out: {"hour": 3, "minute": 59}
